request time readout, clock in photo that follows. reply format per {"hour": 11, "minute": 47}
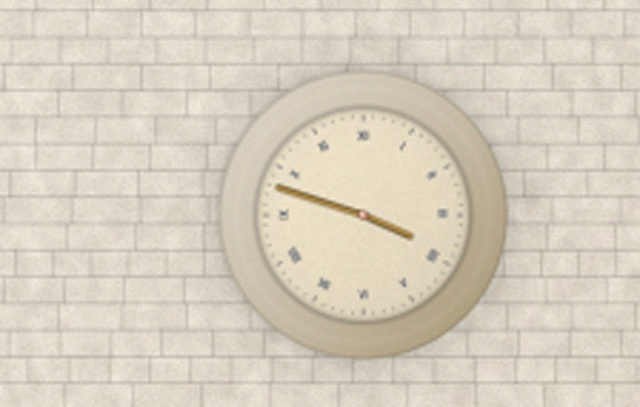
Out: {"hour": 3, "minute": 48}
